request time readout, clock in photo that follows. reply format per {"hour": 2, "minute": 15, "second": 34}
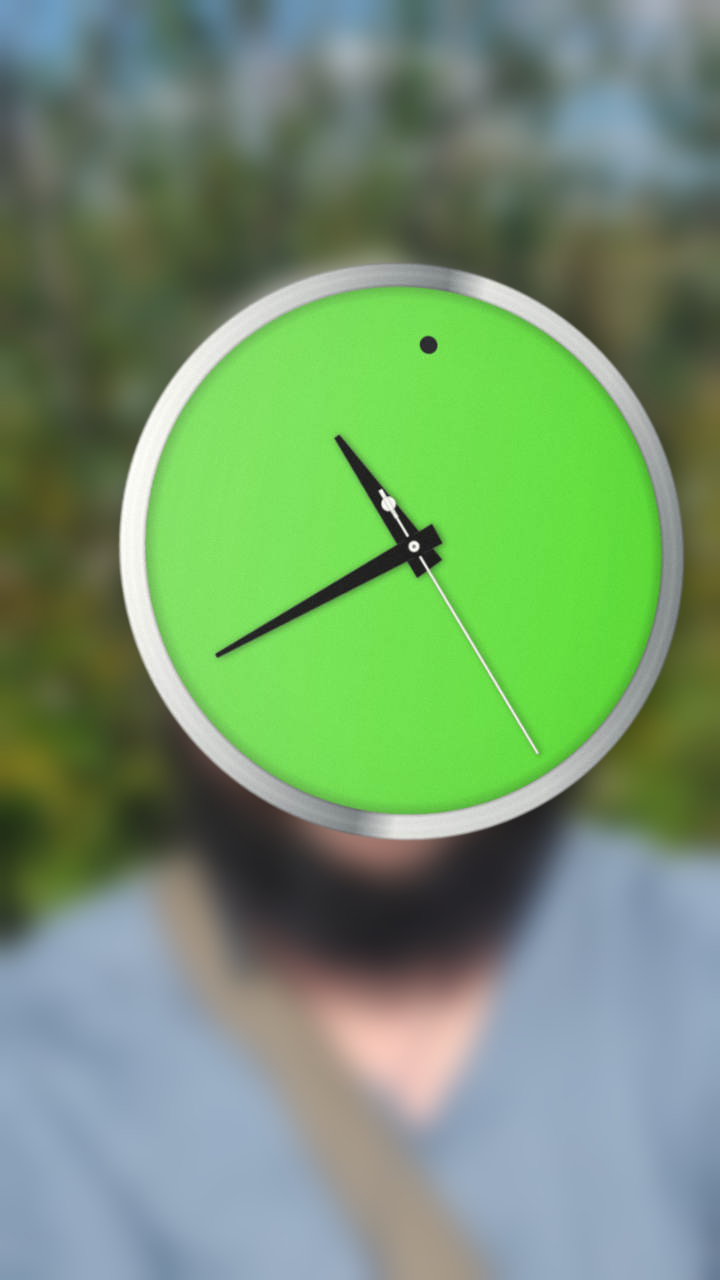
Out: {"hour": 10, "minute": 39, "second": 24}
